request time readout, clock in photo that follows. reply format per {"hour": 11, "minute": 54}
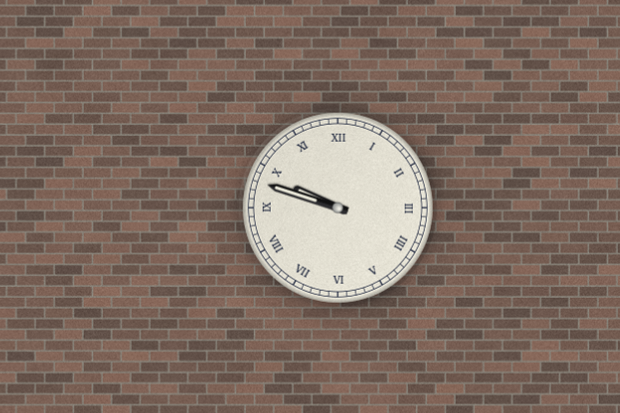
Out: {"hour": 9, "minute": 48}
